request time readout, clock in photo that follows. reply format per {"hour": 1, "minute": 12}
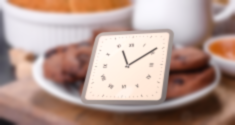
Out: {"hour": 11, "minute": 9}
